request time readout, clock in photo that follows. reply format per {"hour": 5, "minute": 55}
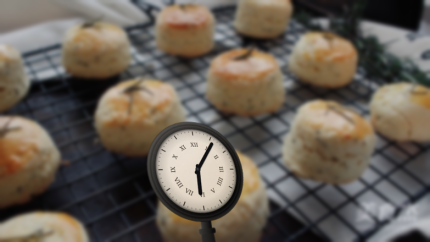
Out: {"hour": 6, "minute": 6}
